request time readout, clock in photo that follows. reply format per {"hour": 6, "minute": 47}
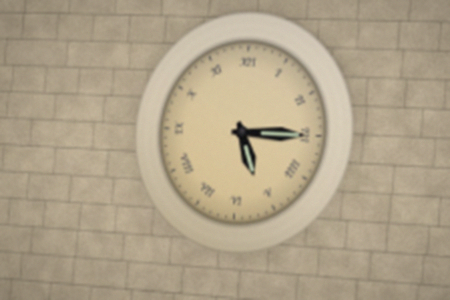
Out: {"hour": 5, "minute": 15}
